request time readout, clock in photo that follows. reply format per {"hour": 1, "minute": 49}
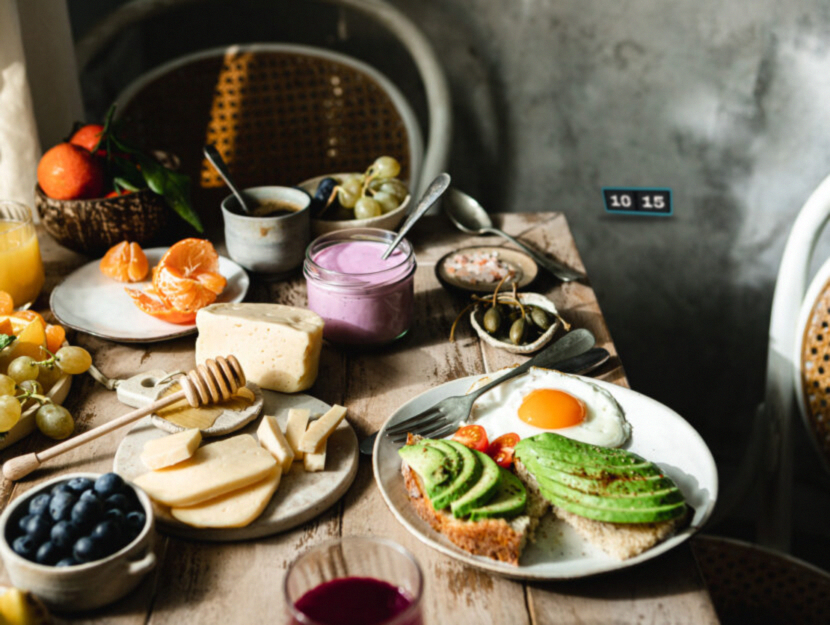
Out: {"hour": 10, "minute": 15}
